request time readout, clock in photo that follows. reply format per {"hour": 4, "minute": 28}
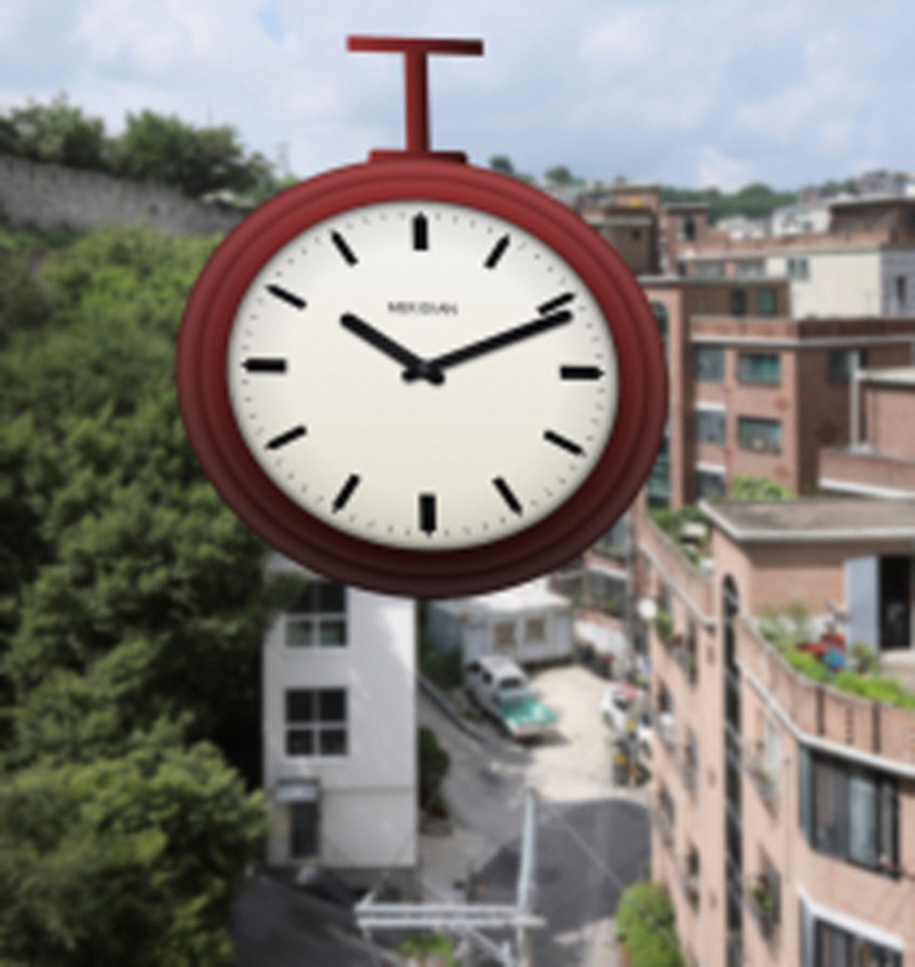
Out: {"hour": 10, "minute": 11}
